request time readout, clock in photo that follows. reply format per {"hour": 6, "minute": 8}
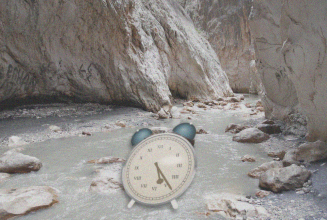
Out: {"hour": 5, "minute": 24}
